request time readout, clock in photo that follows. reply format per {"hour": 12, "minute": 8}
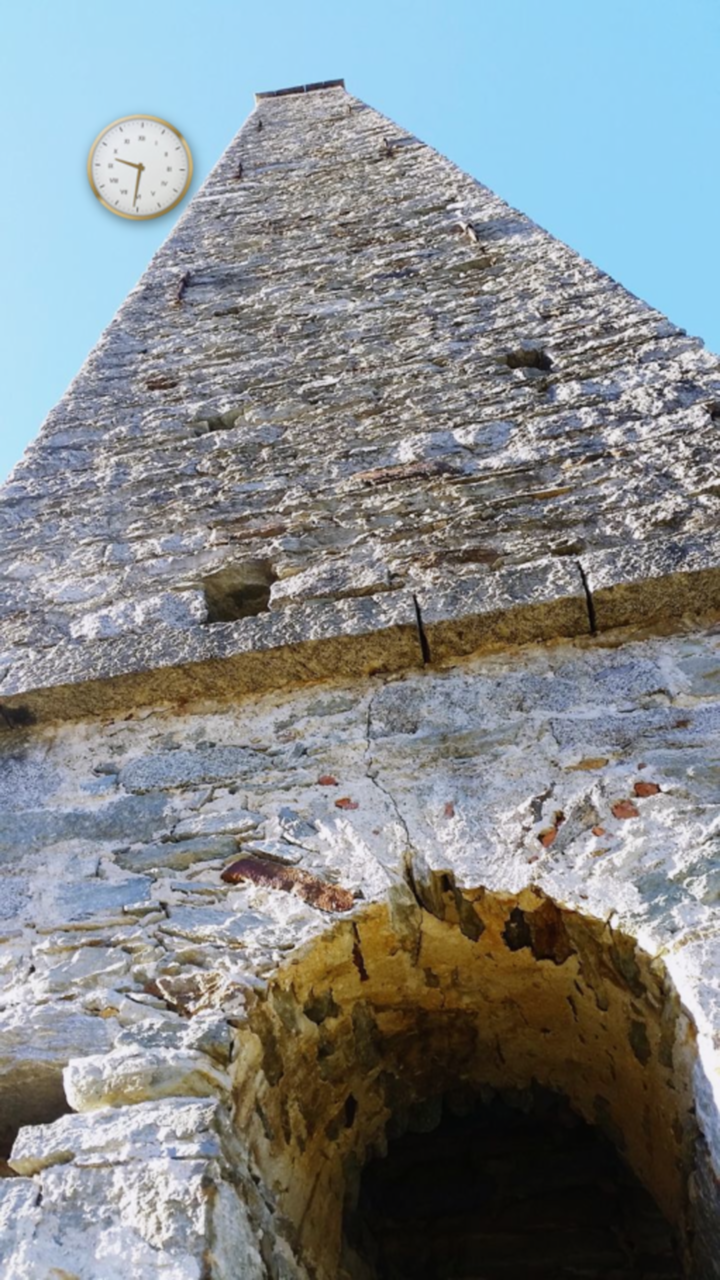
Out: {"hour": 9, "minute": 31}
